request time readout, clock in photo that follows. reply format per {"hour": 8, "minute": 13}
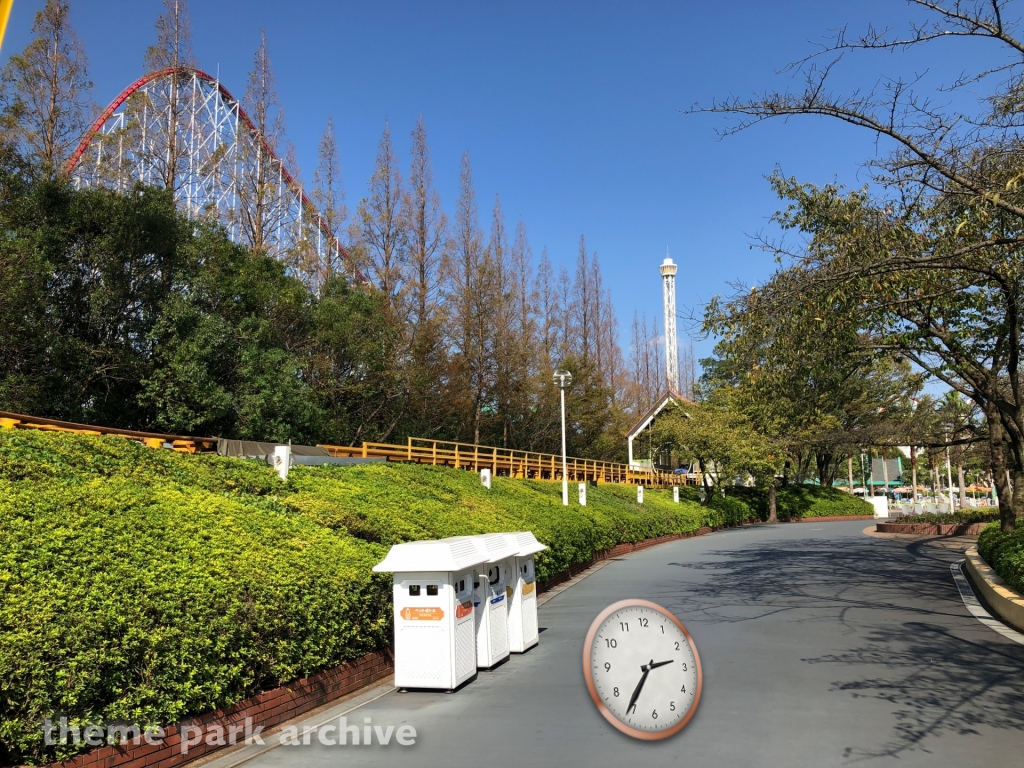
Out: {"hour": 2, "minute": 36}
